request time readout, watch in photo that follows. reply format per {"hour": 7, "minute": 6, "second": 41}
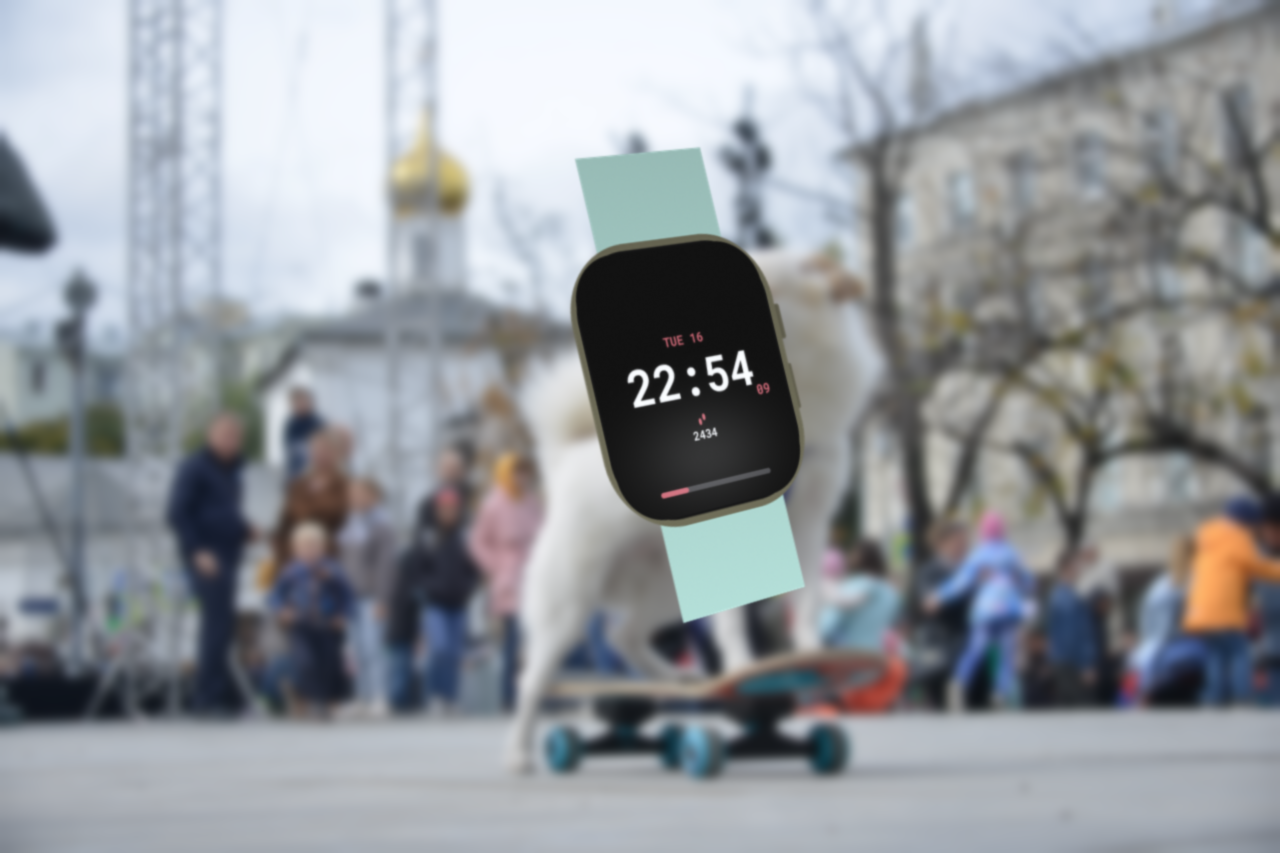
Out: {"hour": 22, "minute": 54, "second": 9}
